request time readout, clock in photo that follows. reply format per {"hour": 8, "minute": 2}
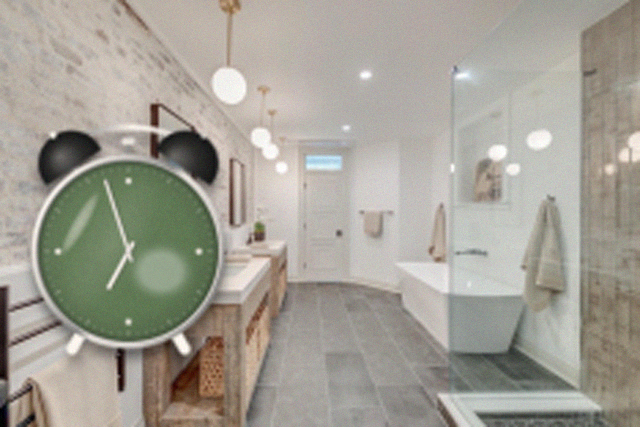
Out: {"hour": 6, "minute": 57}
